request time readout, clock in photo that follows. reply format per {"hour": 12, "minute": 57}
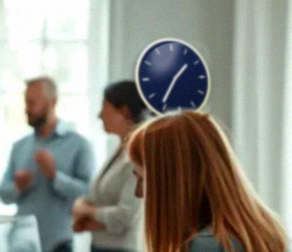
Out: {"hour": 1, "minute": 36}
